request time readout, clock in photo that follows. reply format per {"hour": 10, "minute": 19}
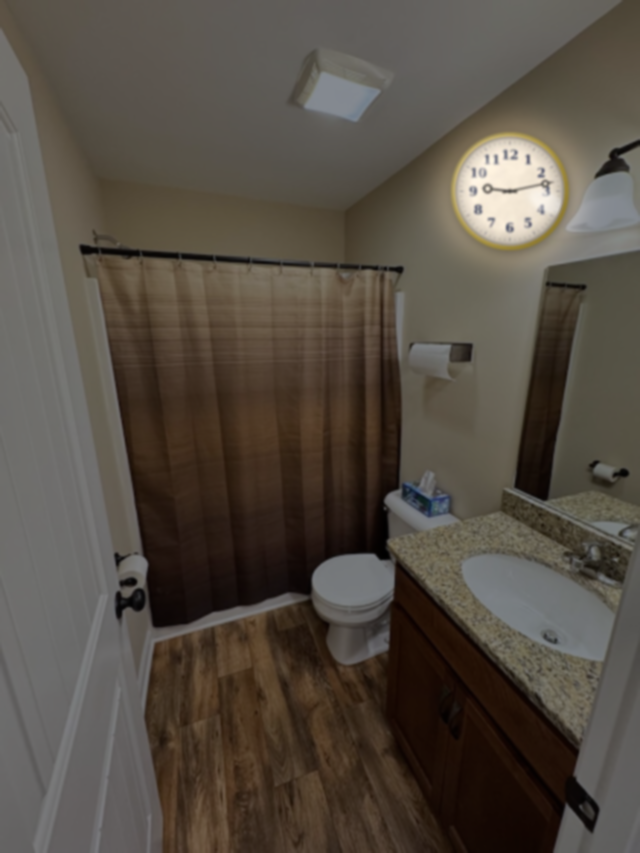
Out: {"hour": 9, "minute": 13}
